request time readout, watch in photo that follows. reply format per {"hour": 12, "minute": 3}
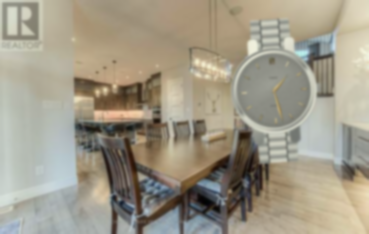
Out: {"hour": 1, "minute": 28}
